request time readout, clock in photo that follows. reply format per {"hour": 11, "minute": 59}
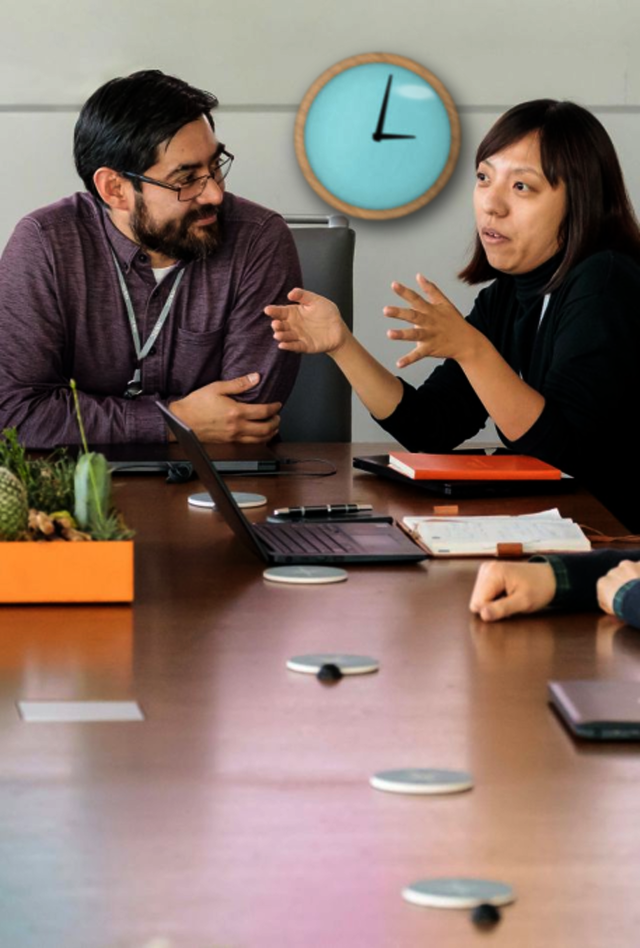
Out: {"hour": 3, "minute": 2}
